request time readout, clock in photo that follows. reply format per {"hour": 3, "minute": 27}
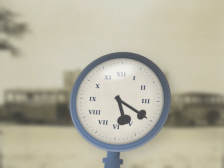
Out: {"hour": 5, "minute": 20}
